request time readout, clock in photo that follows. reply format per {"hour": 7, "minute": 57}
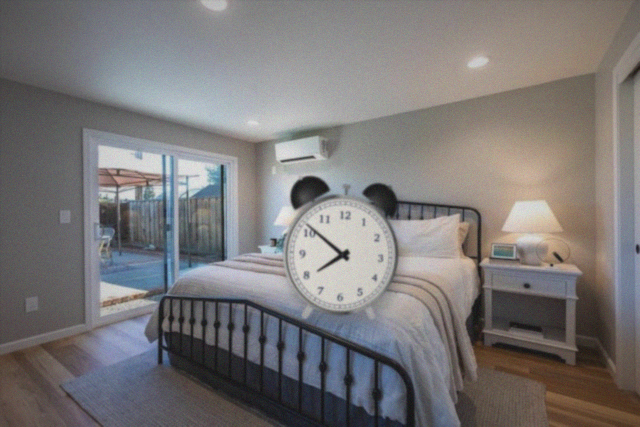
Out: {"hour": 7, "minute": 51}
